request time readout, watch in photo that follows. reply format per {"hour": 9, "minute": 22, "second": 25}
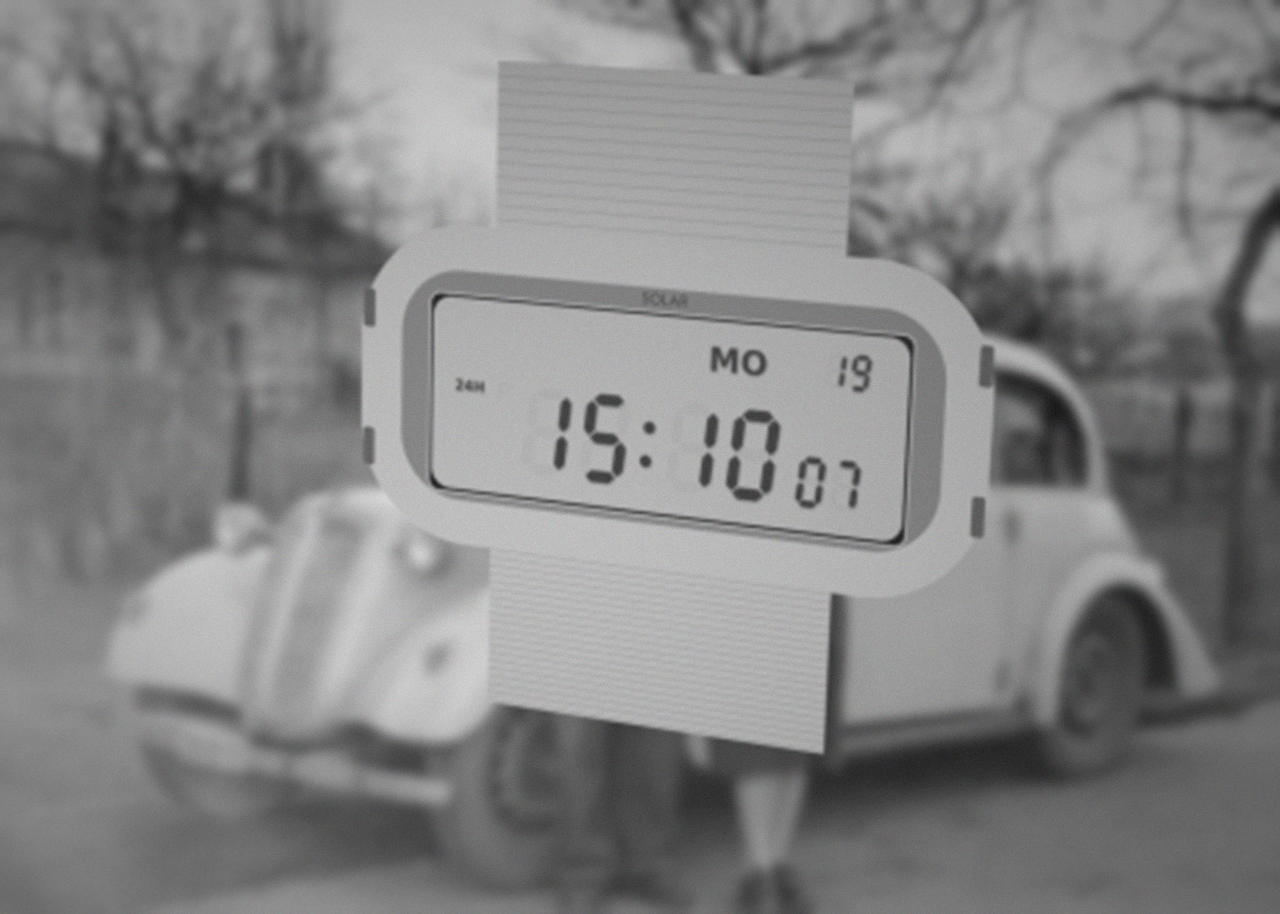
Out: {"hour": 15, "minute": 10, "second": 7}
